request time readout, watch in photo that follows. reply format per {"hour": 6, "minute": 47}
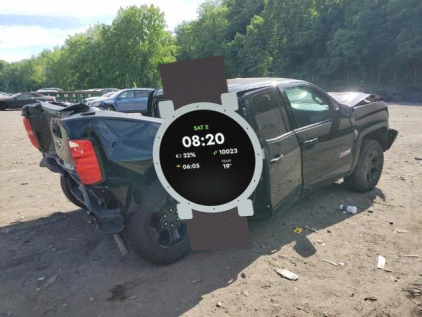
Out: {"hour": 8, "minute": 20}
